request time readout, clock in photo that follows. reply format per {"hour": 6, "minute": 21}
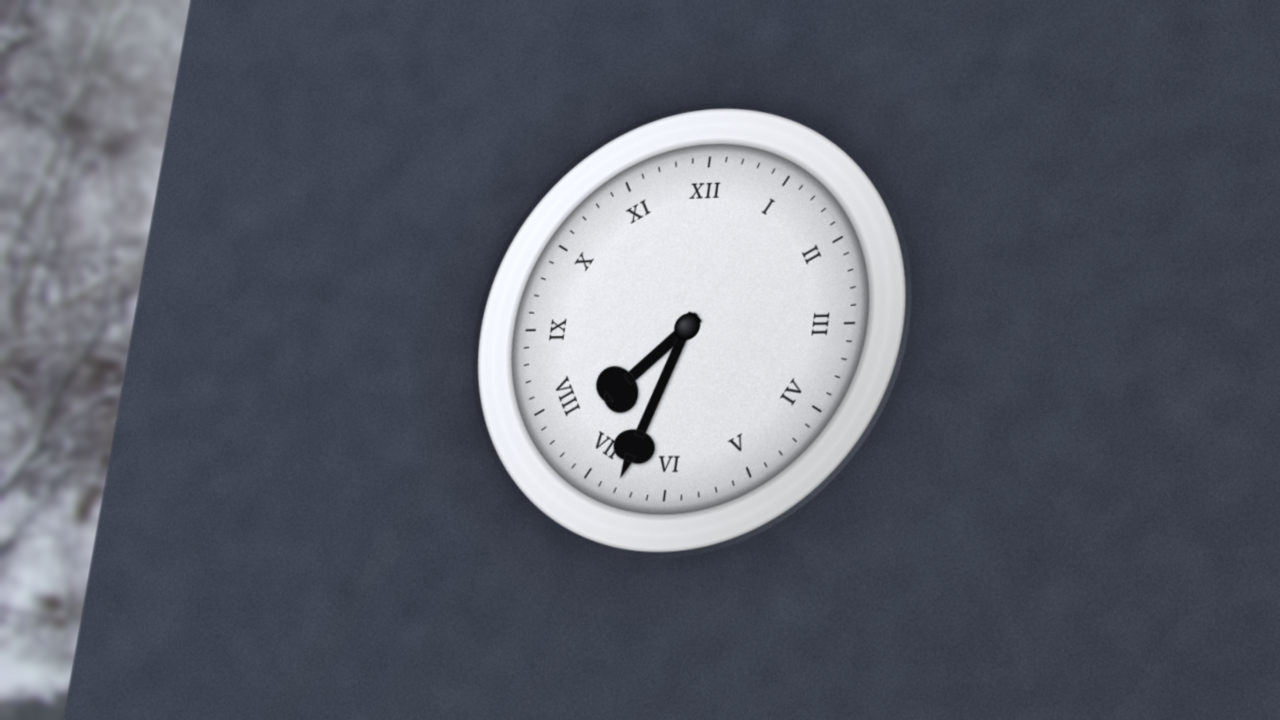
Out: {"hour": 7, "minute": 33}
